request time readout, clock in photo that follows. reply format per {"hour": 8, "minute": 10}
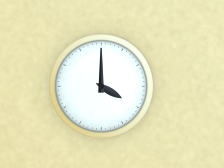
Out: {"hour": 4, "minute": 0}
